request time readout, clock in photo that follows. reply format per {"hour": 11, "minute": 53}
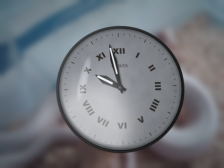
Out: {"hour": 9, "minute": 58}
